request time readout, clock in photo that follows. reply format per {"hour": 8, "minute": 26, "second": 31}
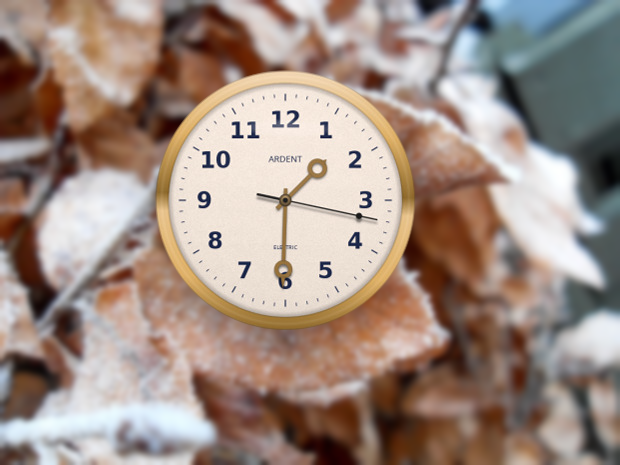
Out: {"hour": 1, "minute": 30, "second": 17}
